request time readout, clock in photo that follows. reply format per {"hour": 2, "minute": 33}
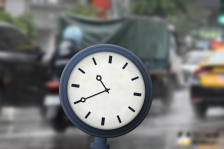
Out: {"hour": 10, "minute": 40}
